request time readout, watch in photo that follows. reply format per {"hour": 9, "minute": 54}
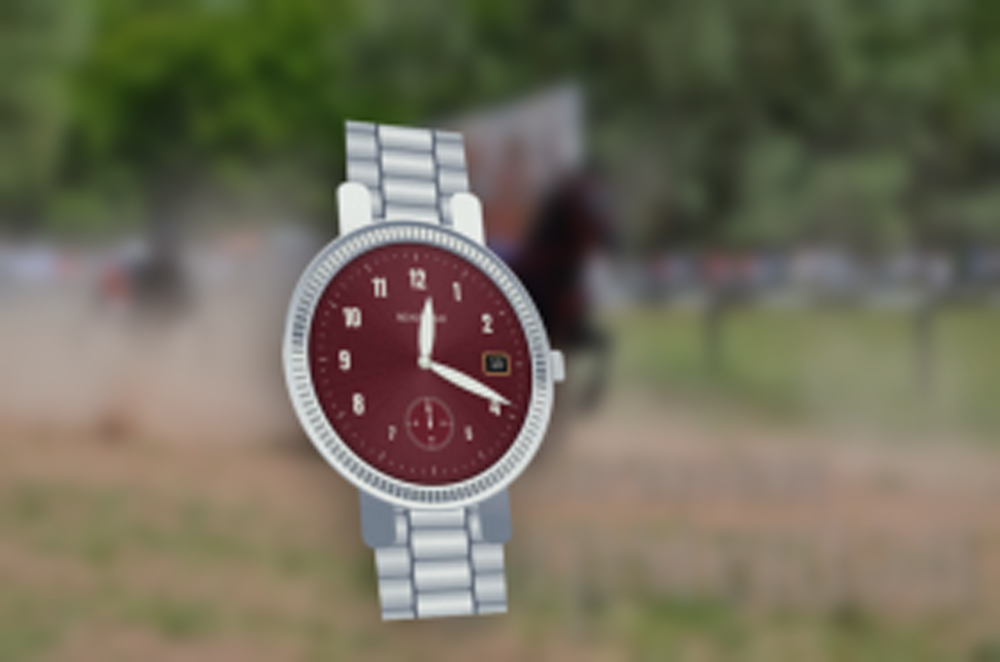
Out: {"hour": 12, "minute": 19}
